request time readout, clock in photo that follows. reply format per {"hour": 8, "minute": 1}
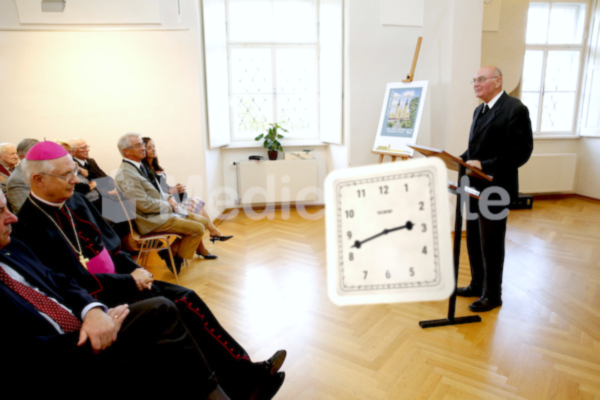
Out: {"hour": 2, "minute": 42}
